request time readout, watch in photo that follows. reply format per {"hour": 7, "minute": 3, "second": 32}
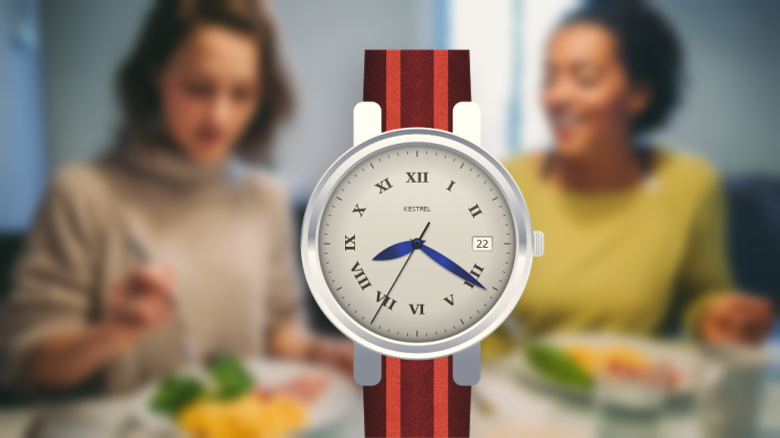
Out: {"hour": 8, "minute": 20, "second": 35}
